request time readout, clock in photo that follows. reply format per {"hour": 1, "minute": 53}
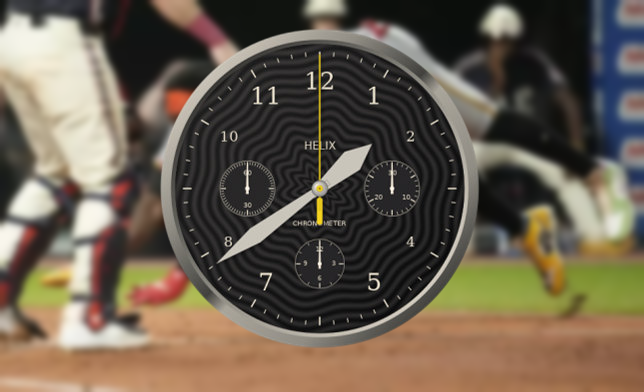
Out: {"hour": 1, "minute": 39}
